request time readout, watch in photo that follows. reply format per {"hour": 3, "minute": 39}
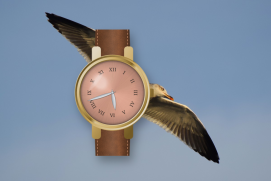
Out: {"hour": 5, "minute": 42}
